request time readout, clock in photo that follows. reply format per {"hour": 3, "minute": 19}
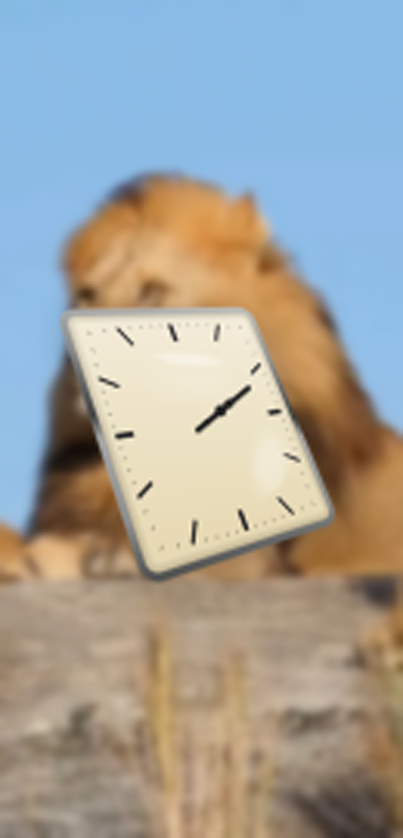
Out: {"hour": 2, "minute": 11}
